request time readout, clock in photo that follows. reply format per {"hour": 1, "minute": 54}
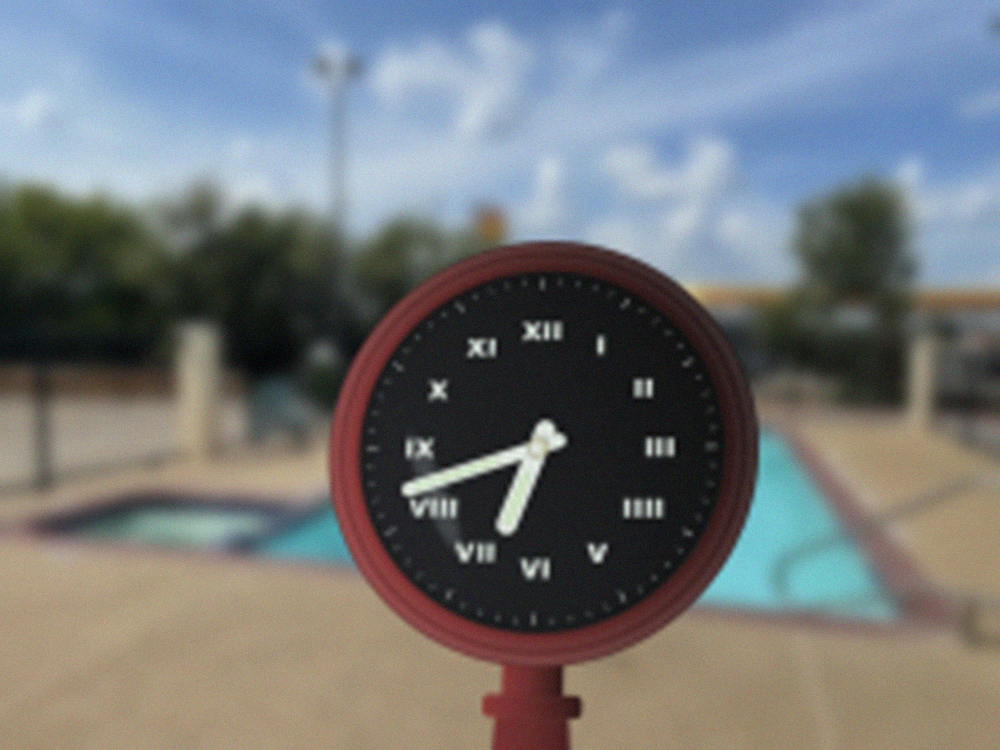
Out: {"hour": 6, "minute": 42}
